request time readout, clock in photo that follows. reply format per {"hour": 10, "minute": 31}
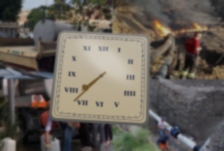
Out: {"hour": 7, "minute": 37}
